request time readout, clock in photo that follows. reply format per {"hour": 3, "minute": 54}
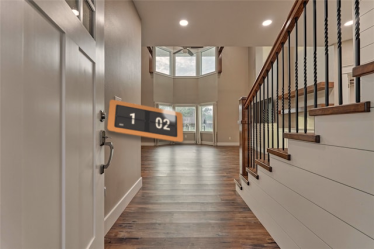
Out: {"hour": 1, "minute": 2}
